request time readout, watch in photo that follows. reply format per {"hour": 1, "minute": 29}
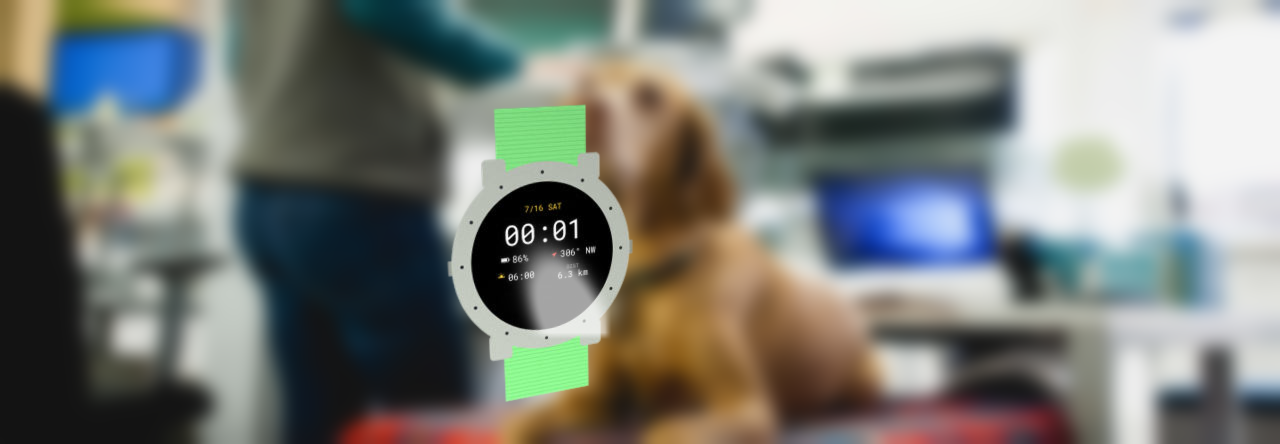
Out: {"hour": 0, "minute": 1}
